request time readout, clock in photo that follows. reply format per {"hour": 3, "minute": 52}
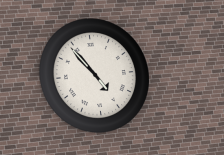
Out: {"hour": 4, "minute": 54}
